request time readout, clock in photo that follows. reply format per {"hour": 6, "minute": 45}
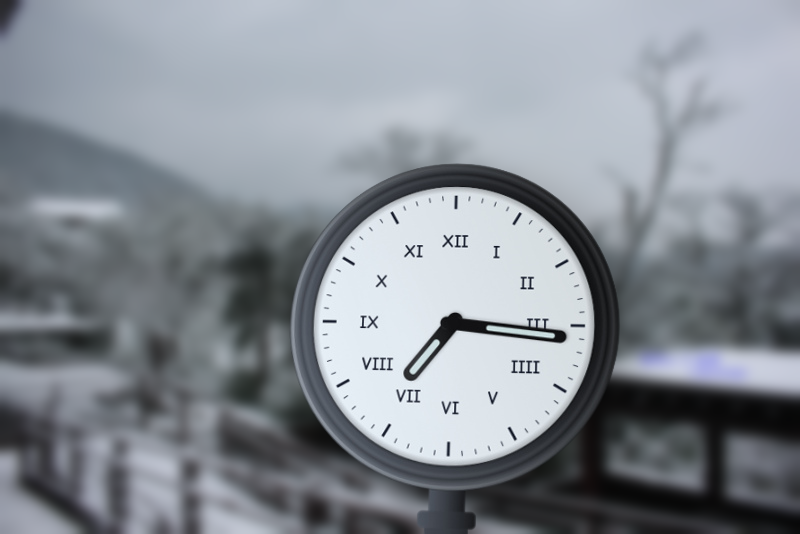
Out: {"hour": 7, "minute": 16}
